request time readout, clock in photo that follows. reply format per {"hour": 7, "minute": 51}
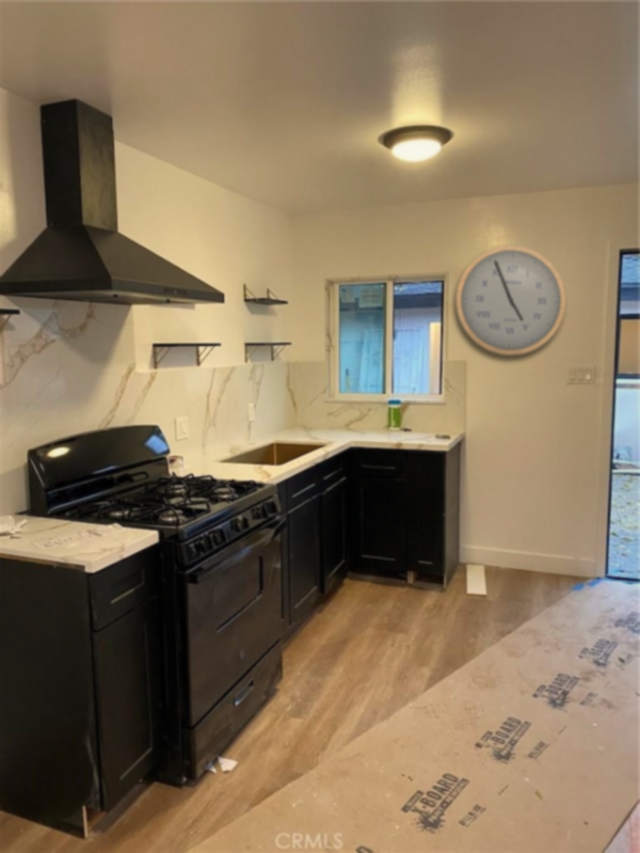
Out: {"hour": 4, "minute": 56}
